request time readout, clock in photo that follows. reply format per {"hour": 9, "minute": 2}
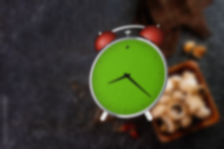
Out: {"hour": 8, "minute": 22}
